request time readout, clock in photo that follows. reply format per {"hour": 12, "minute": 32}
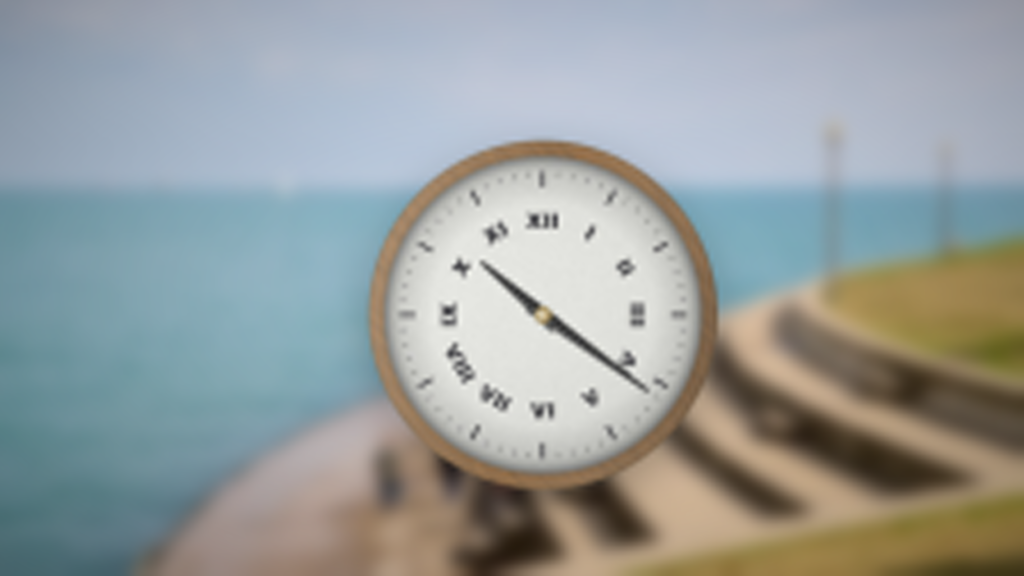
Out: {"hour": 10, "minute": 21}
